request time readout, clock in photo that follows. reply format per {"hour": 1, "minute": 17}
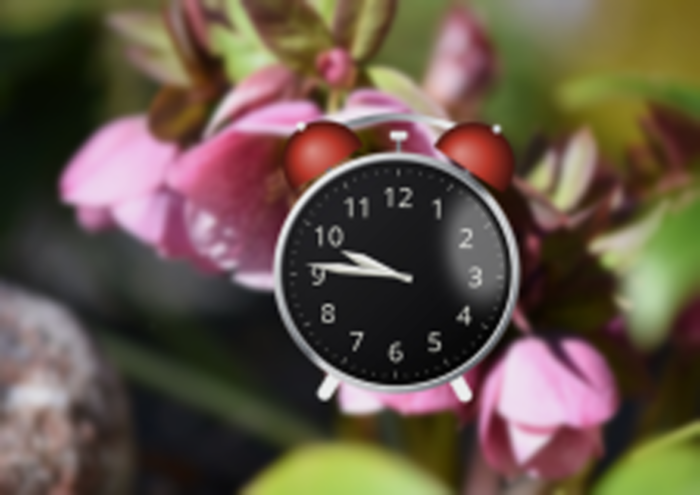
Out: {"hour": 9, "minute": 46}
